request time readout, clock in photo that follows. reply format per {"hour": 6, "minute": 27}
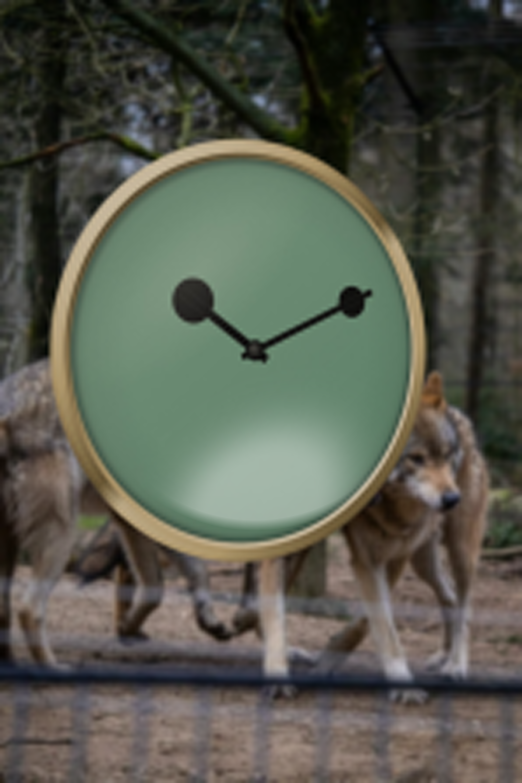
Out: {"hour": 10, "minute": 11}
